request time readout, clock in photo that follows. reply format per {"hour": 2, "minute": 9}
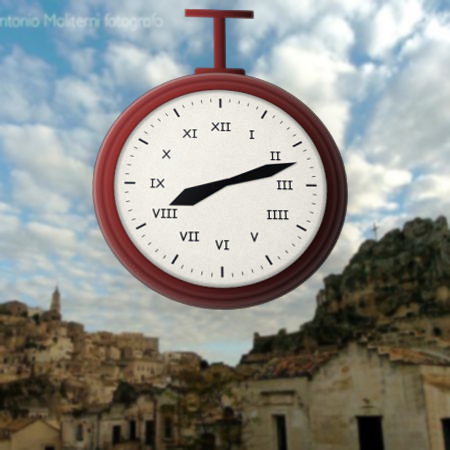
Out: {"hour": 8, "minute": 12}
